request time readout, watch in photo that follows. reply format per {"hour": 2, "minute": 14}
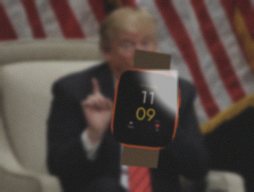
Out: {"hour": 11, "minute": 9}
